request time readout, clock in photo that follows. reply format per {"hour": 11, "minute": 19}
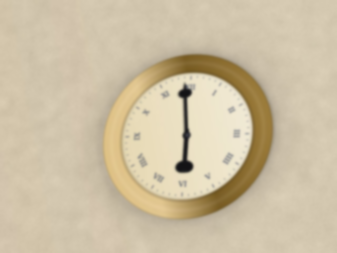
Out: {"hour": 5, "minute": 59}
